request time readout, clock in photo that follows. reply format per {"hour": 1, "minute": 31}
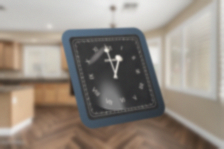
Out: {"hour": 12, "minute": 59}
